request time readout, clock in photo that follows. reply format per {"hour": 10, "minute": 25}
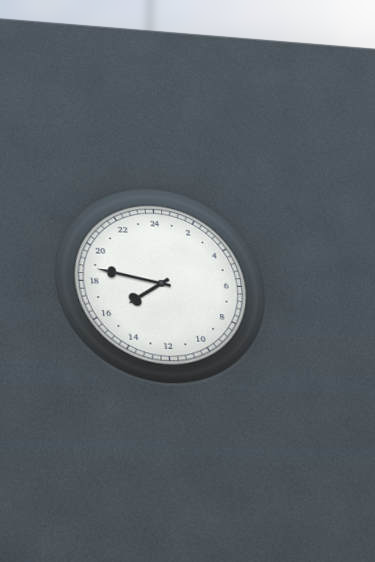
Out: {"hour": 15, "minute": 47}
